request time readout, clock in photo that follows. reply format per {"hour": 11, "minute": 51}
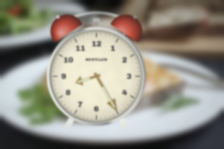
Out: {"hour": 8, "minute": 25}
